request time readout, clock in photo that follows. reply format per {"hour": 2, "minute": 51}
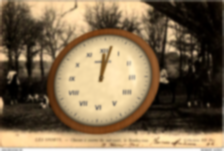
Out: {"hour": 12, "minute": 2}
